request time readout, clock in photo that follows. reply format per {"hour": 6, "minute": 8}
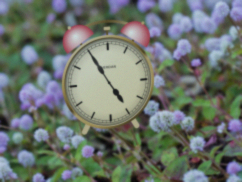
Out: {"hour": 4, "minute": 55}
